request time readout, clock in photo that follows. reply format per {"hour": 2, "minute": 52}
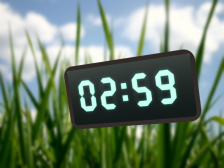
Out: {"hour": 2, "minute": 59}
